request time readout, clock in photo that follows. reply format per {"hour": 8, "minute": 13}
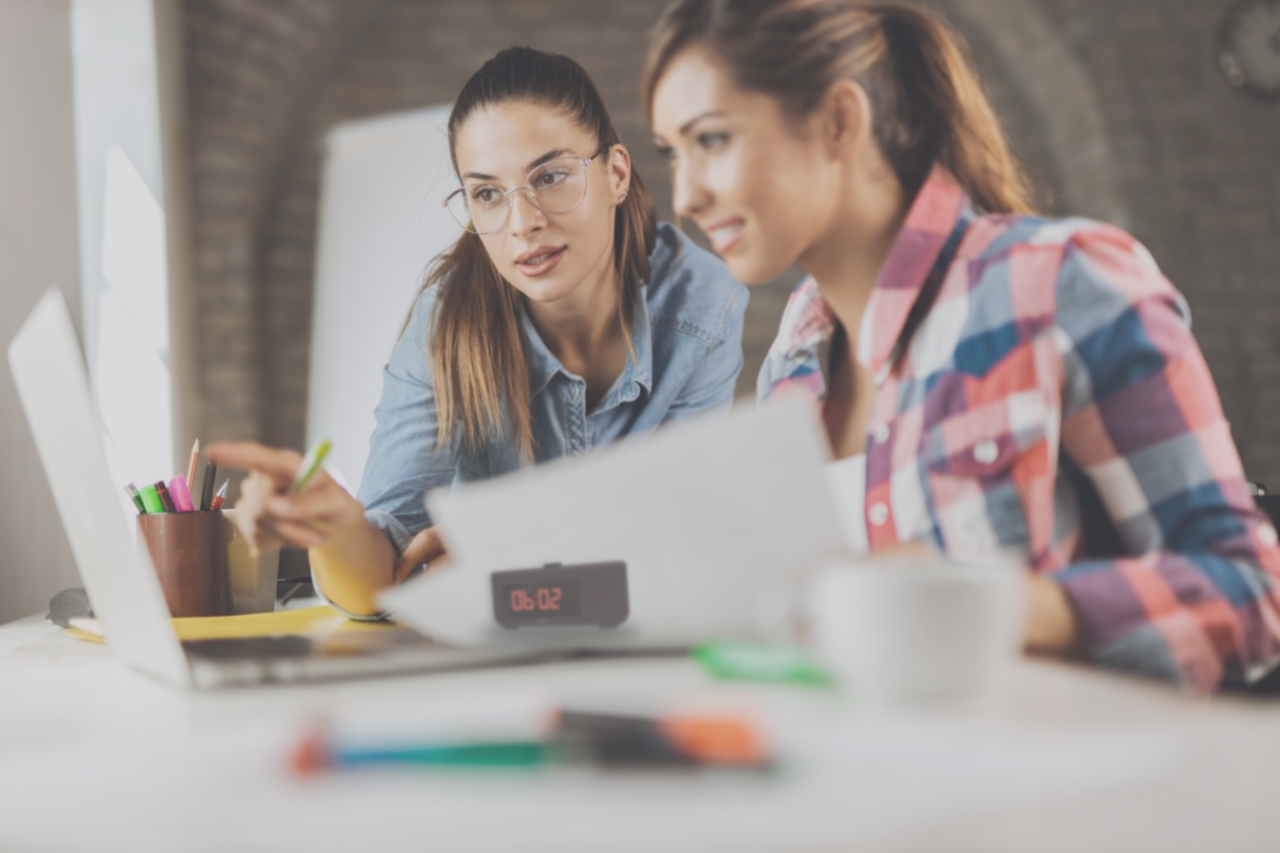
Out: {"hour": 6, "minute": 2}
